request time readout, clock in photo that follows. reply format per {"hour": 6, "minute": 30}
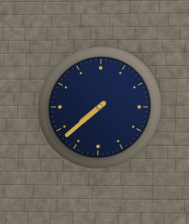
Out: {"hour": 7, "minute": 38}
